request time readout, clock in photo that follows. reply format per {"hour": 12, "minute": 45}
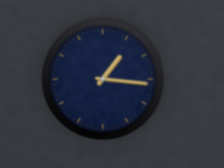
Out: {"hour": 1, "minute": 16}
